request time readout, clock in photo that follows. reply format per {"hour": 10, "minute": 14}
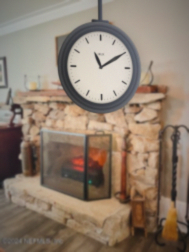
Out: {"hour": 11, "minute": 10}
